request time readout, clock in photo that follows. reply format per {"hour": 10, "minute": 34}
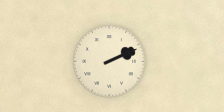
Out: {"hour": 2, "minute": 11}
